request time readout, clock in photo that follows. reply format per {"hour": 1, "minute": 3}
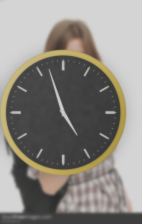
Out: {"hour": 4, "minute": 57}
